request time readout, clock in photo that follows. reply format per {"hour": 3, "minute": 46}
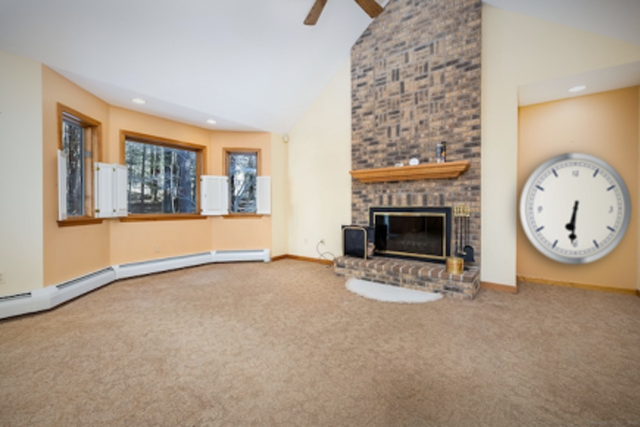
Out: {"hour": 6, "minute": 31}
